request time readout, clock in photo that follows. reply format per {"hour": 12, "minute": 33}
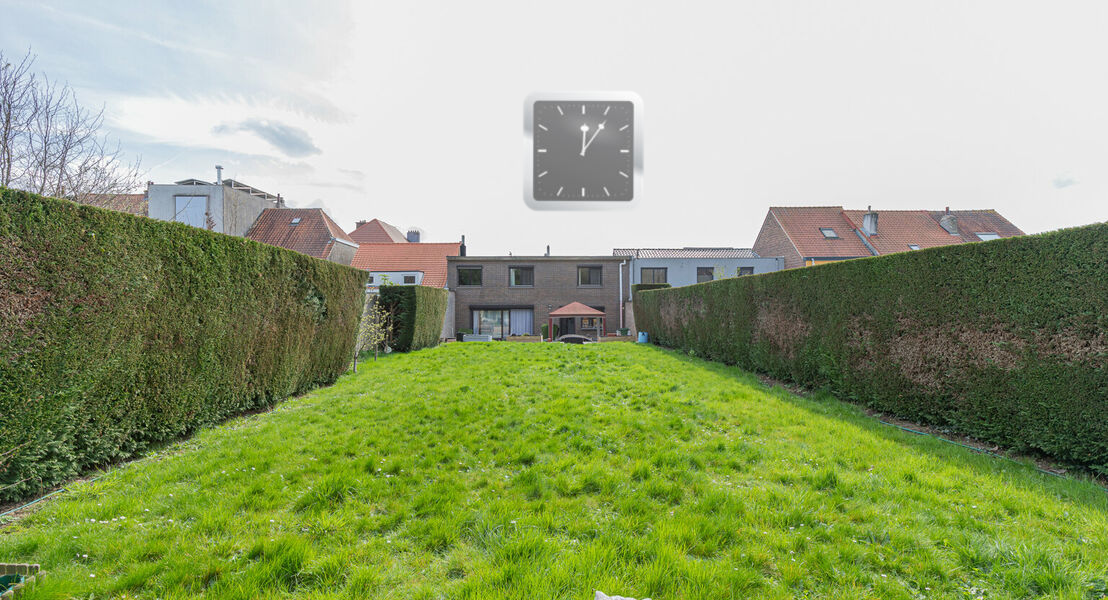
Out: {"hour": 12, "minute": 6}
